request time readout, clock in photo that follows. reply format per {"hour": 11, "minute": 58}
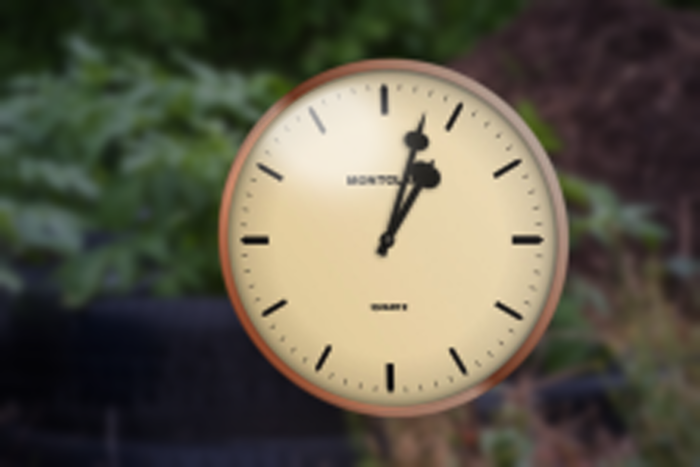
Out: {"hour": 1, "minute": 3}
